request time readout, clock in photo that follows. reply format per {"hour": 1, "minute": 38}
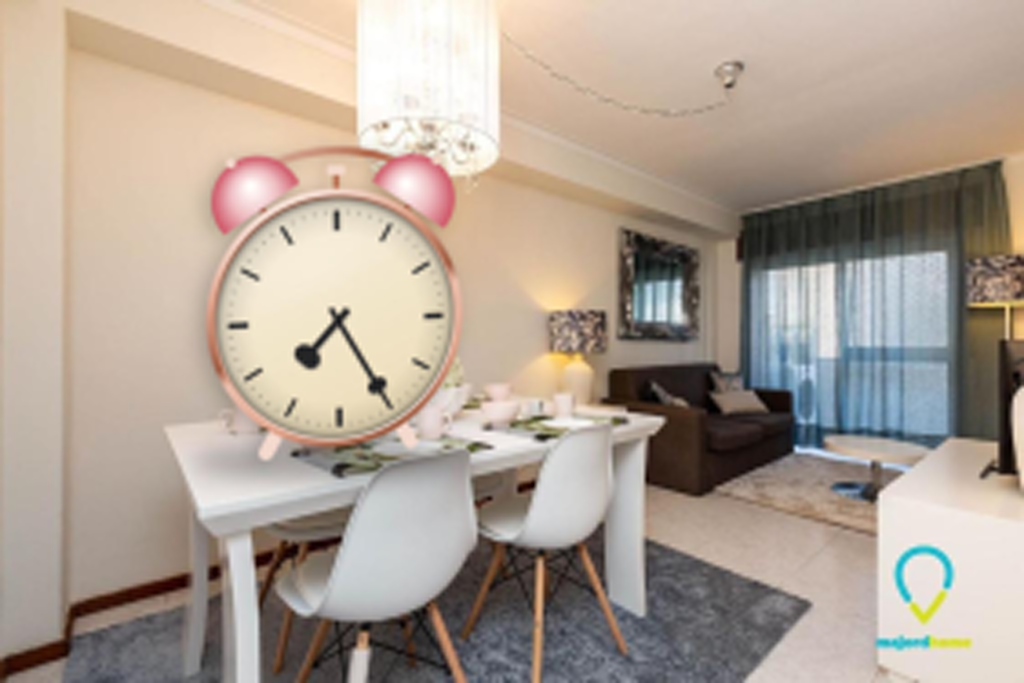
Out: {"hour": 7, "minute": 25}
